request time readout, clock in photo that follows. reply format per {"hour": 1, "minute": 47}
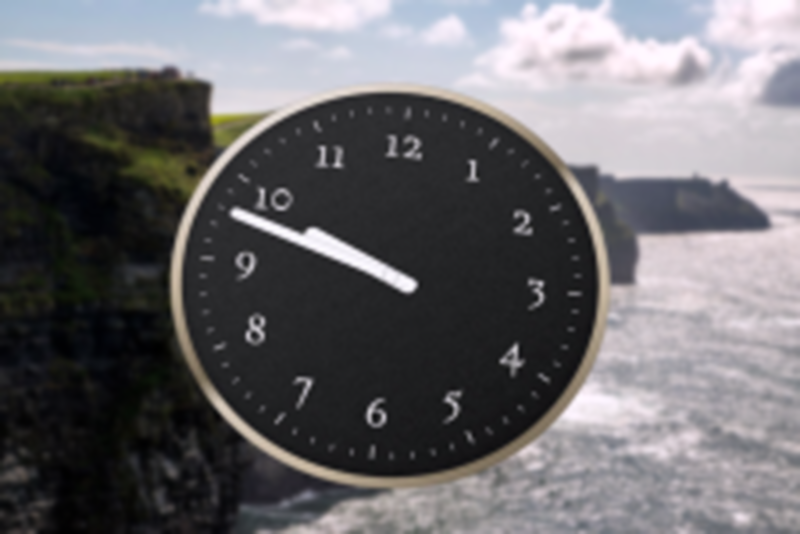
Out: {"hour": 9, "minute": 48}
